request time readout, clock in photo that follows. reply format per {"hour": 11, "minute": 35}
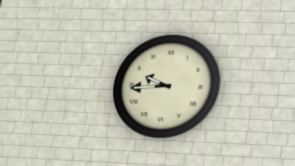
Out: {"hour": 9, "minute": 44}
